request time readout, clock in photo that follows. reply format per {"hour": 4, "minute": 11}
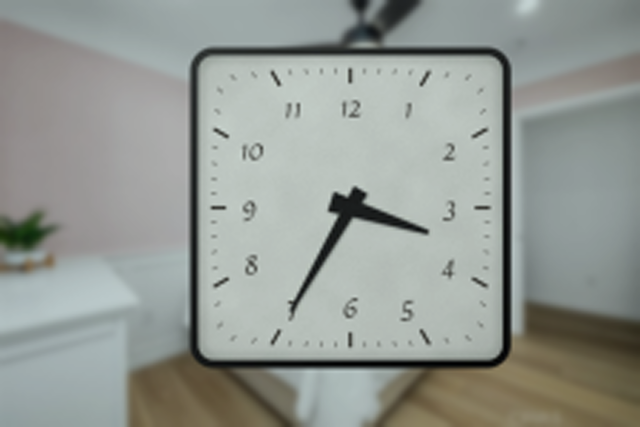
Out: {"hour": 3, "minute": 35}
